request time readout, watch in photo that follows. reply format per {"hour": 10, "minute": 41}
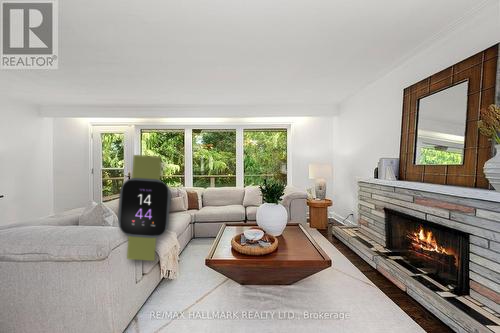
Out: {"hour": 14, "minute": 44}
